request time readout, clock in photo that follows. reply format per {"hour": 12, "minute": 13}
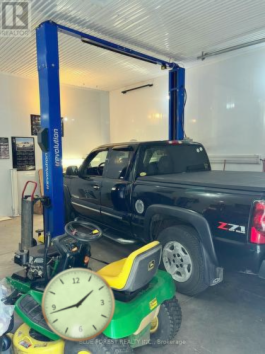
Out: {"hour": 1, "minute": 43}
